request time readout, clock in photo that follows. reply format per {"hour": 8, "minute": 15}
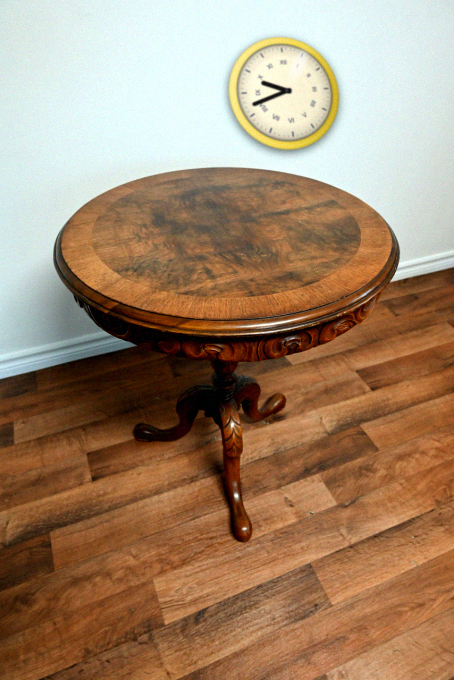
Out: {"hour": 9, "minute": 42}
